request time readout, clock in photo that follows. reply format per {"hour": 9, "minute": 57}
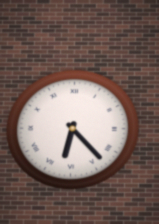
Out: {"hour": 6, "minute": 23}
